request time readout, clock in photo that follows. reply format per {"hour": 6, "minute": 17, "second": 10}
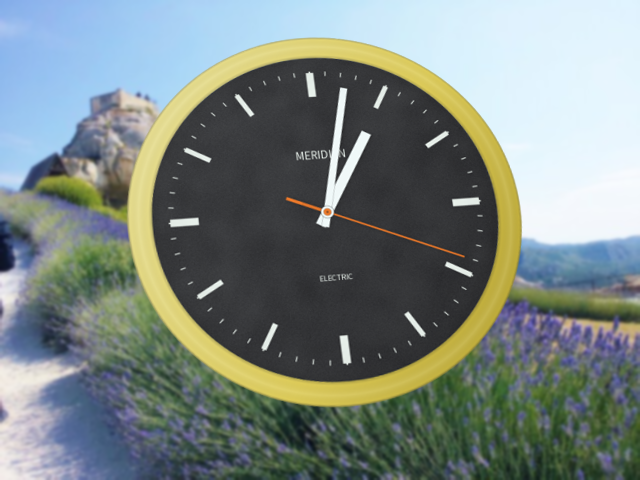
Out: {"hour": 1, "minute": 2, "second": 19}
